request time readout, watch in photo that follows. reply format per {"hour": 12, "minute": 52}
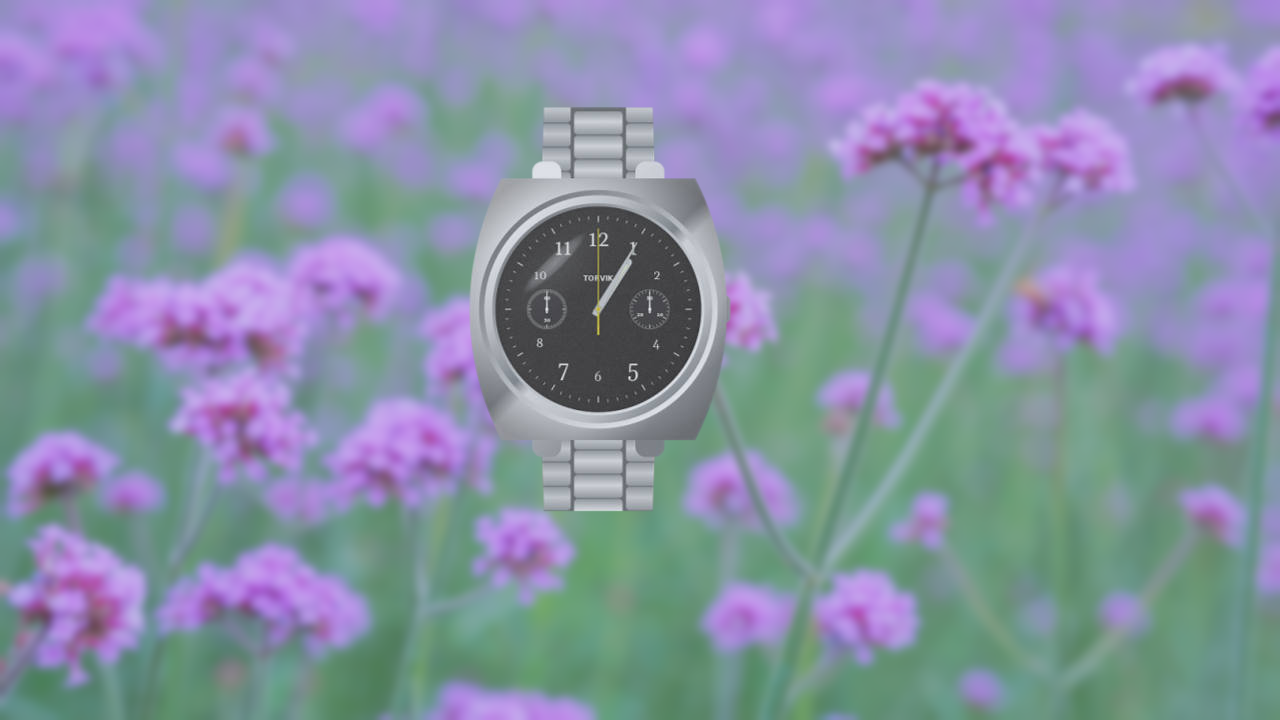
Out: {"hour": 1, "minute": 5}
